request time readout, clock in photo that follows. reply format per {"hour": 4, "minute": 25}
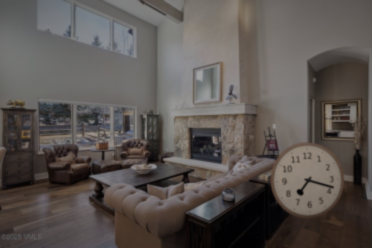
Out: {"hour": 7, "minute": 18}
